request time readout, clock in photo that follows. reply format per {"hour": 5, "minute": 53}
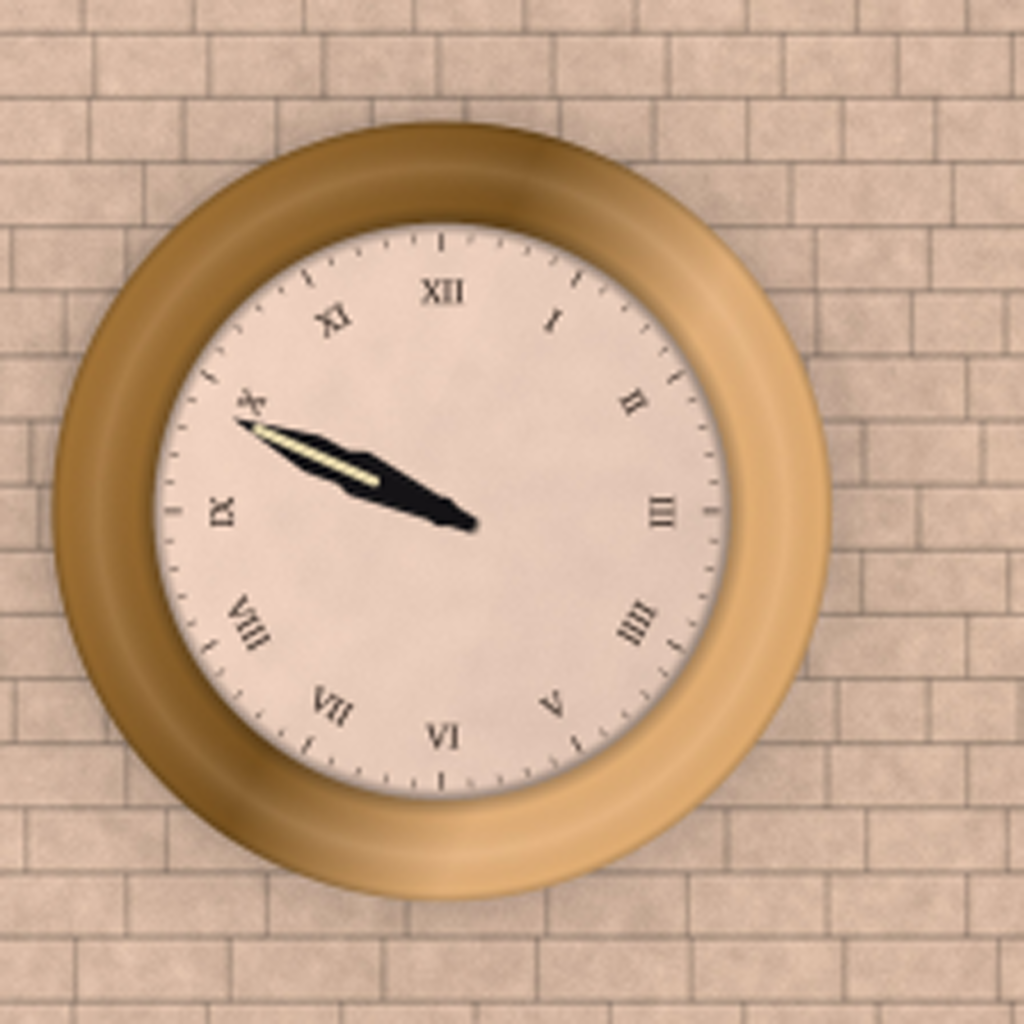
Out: {"hour": 9, "minute": 49}
